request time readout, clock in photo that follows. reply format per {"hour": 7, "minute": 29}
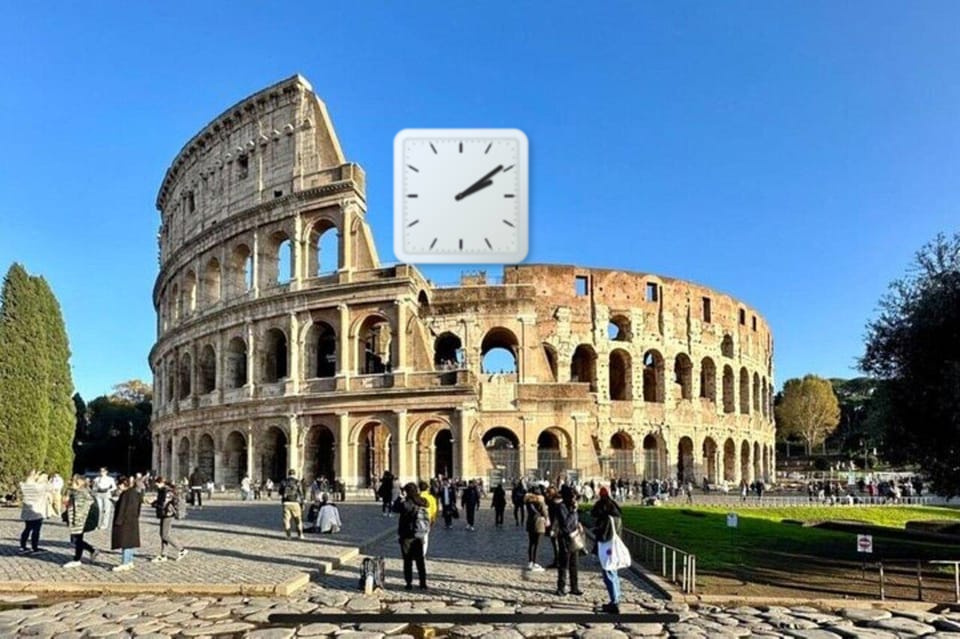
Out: {"hour": 2, "minute": 9}
